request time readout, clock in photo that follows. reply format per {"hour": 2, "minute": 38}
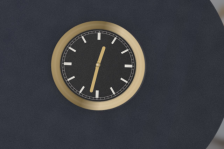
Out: {"hour": 12, "minute": 32}
